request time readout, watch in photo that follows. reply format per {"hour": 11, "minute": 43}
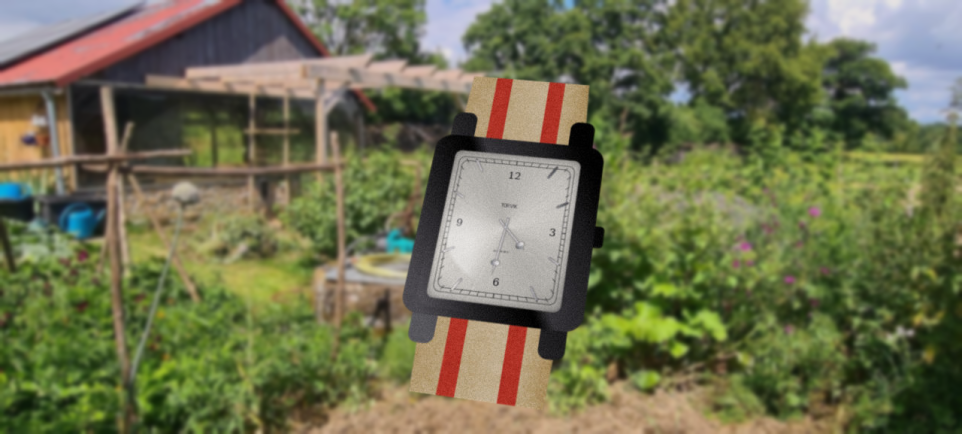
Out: {"hour": 4, "minute": 31}
